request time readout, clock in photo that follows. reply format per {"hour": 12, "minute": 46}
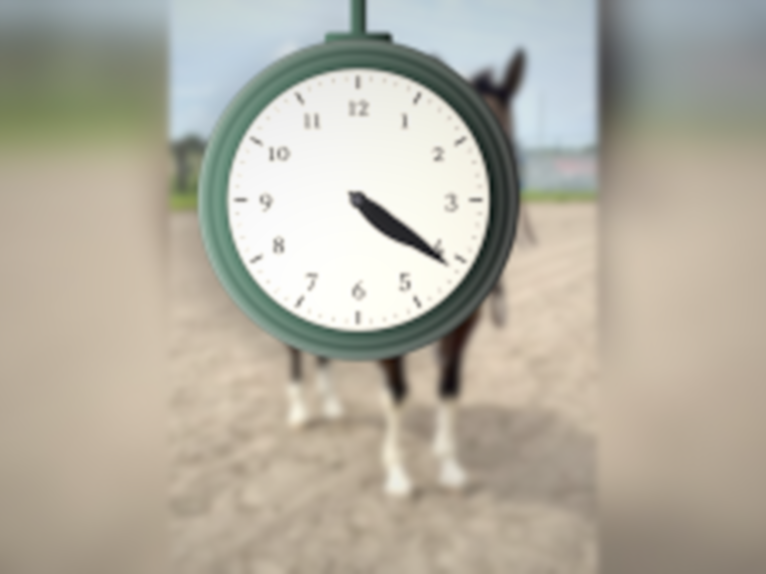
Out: {"hour": 4, "minute": 21}
